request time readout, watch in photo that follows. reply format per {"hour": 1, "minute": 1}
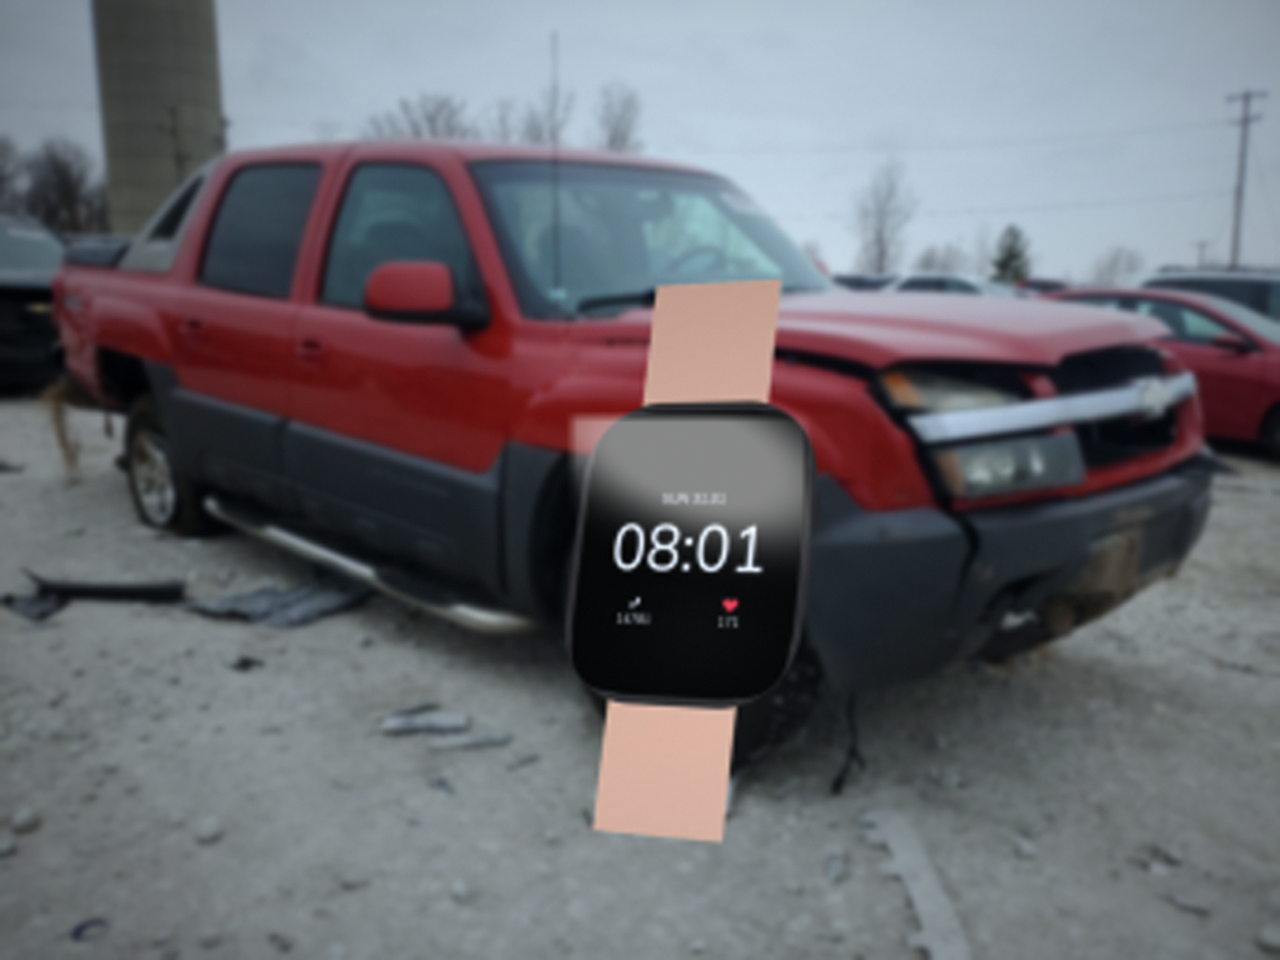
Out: {"hour": 8, "minute": 1}
